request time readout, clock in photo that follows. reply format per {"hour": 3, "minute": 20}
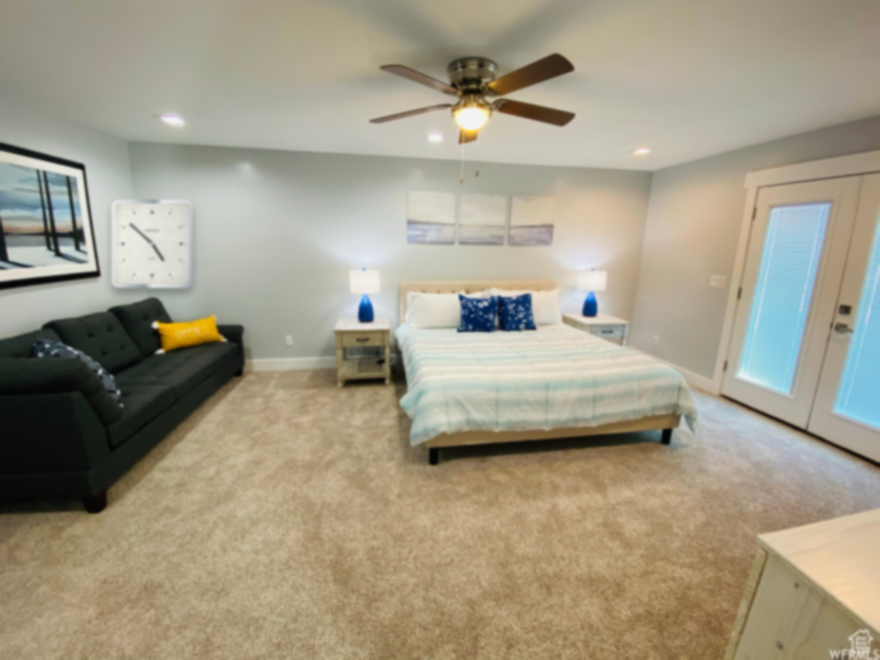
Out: {"hour": 4, "minute": 52}
